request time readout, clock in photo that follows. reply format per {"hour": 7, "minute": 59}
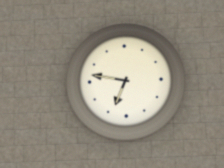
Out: {"hour": 6, "minute": 47}
